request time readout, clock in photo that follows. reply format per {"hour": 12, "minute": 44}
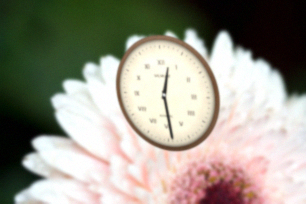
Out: {"hour": 12, "minute": 29}
